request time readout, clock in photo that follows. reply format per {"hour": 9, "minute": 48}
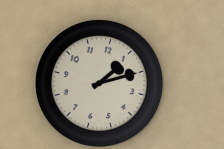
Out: {"hour": 1, "minute": 10}
